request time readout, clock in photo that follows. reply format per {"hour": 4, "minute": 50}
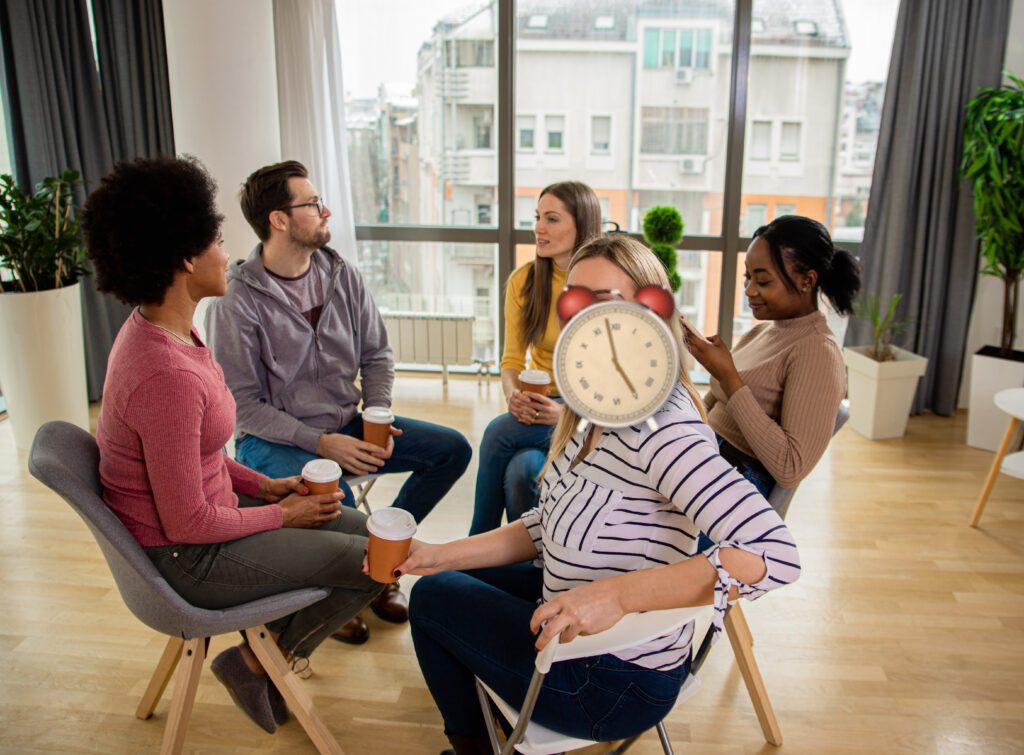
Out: {"hour": 4, "minute": 58}
